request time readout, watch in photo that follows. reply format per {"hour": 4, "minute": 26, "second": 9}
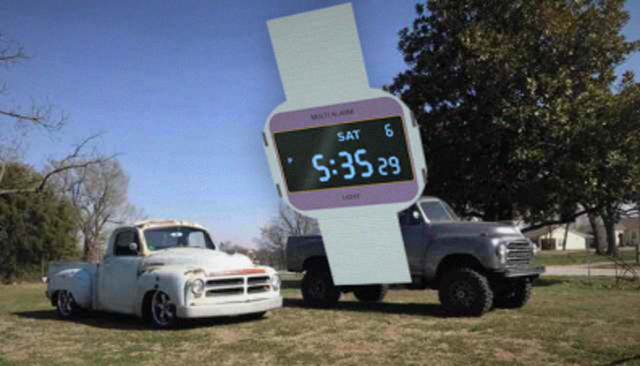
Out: {"hour": 5, "minute": 35, "second": 29}
